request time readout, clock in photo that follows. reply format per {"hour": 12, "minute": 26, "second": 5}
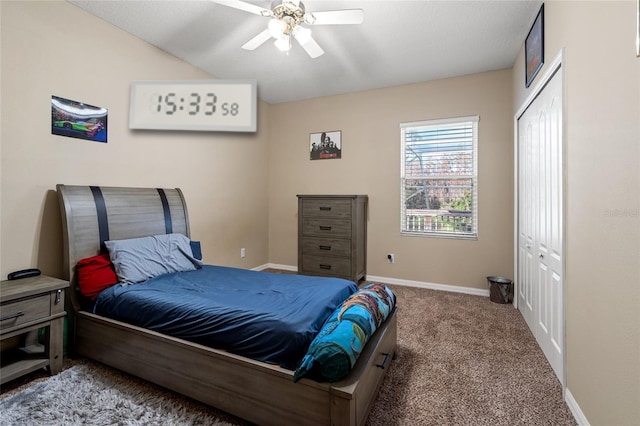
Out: {"hour": 15, "minute": 33, "second": 58}
